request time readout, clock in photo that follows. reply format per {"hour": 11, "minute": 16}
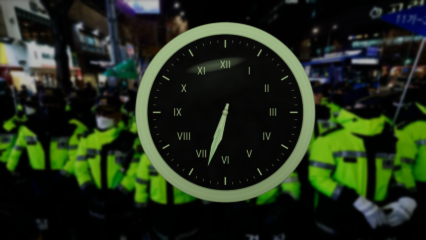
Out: {"hour": 6, "minute": 33}
